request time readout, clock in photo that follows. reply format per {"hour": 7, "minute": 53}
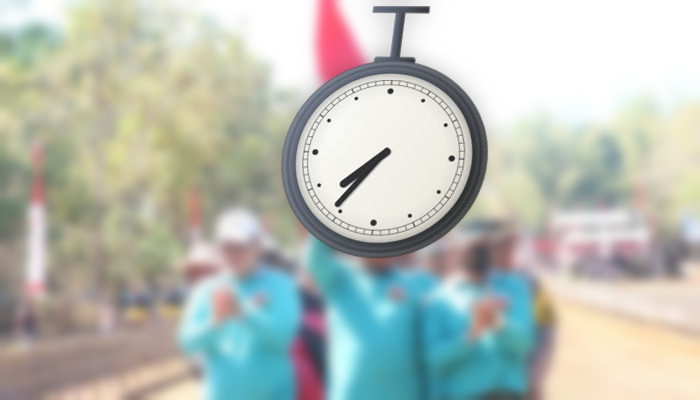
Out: {"hour": 7, "minute": 36}
